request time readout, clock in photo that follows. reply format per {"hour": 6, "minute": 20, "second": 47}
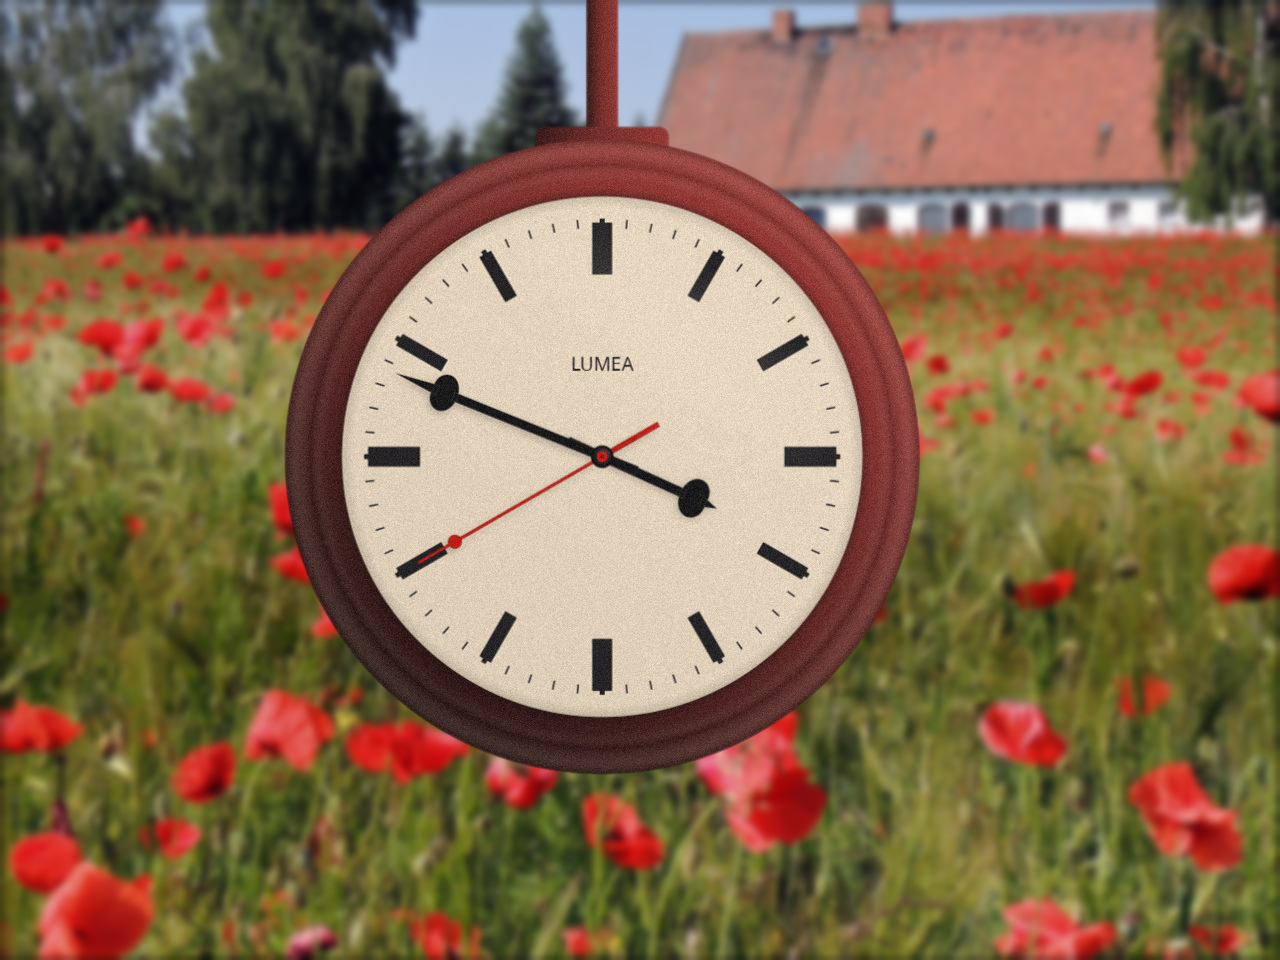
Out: {"hour": 3, "minute": 48, "second": 40}
